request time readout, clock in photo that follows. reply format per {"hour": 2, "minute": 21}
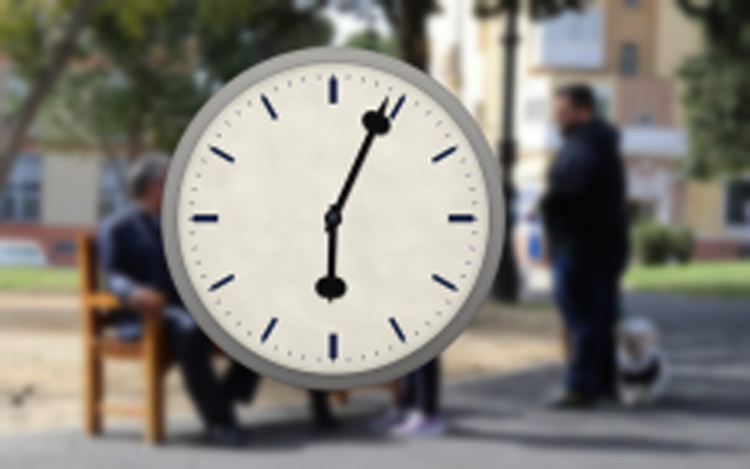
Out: {"hour": 6, "minute": 4}
